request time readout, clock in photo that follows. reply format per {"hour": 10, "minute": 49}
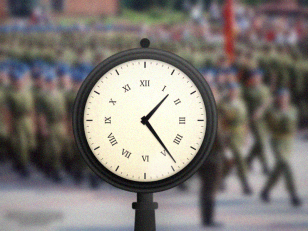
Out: {"hour": 1, "minute": 24}
